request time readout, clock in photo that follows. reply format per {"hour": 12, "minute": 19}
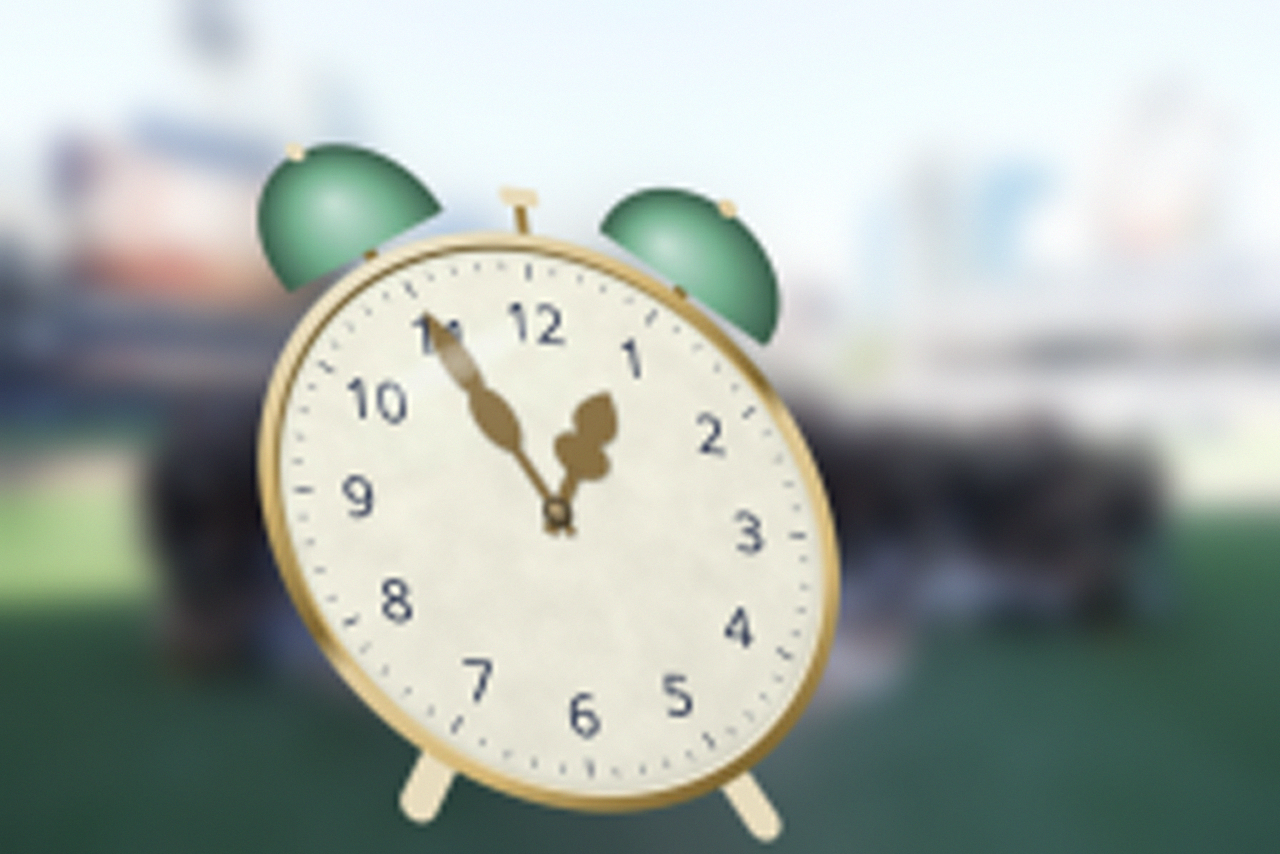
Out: {"hour": 12, "minute": 55}
